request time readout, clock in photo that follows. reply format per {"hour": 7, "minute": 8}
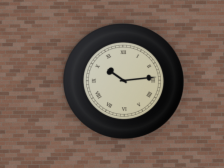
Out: {"hour": 10, "minute": 14}
